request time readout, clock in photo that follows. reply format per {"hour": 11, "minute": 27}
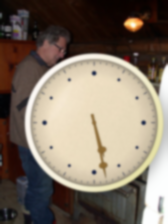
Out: {"hour": 5, "minute": 28}
